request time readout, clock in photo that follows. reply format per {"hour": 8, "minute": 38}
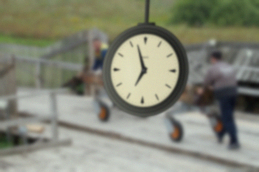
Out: {"hour": 6, "minute": 57}
